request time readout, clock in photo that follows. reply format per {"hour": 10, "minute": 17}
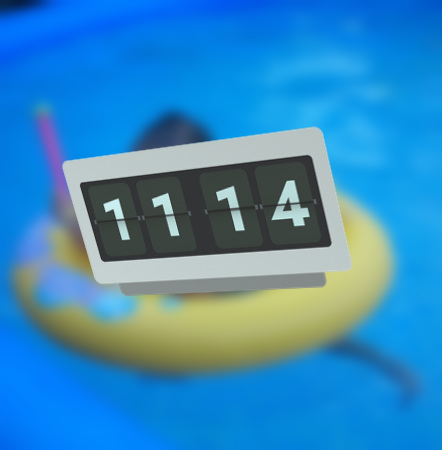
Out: {"hour": 11, "minute": 14}
